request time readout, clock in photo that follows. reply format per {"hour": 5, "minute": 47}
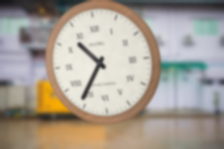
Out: {"hour": 10, "minute": 36}
